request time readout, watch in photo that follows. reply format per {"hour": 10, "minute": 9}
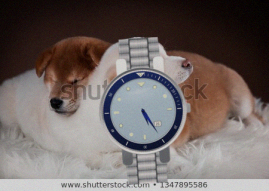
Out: {"hour": 5, "minute": 25}
